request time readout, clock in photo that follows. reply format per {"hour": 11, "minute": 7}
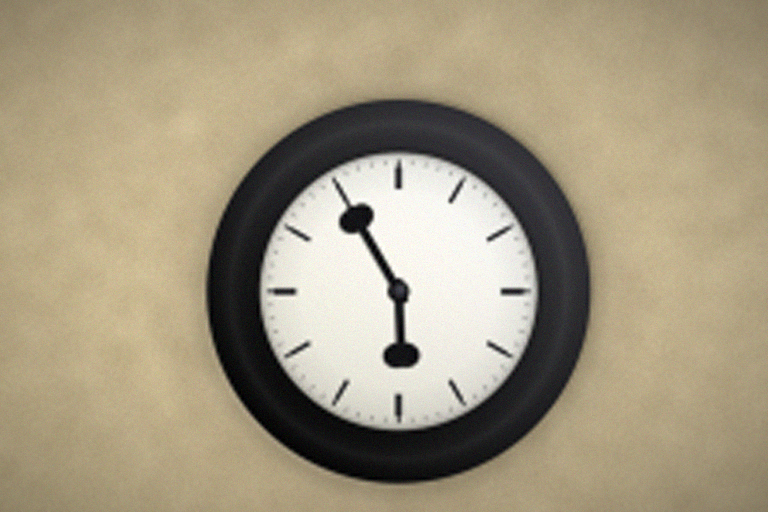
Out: {"hour": 5, "minute": 55}
